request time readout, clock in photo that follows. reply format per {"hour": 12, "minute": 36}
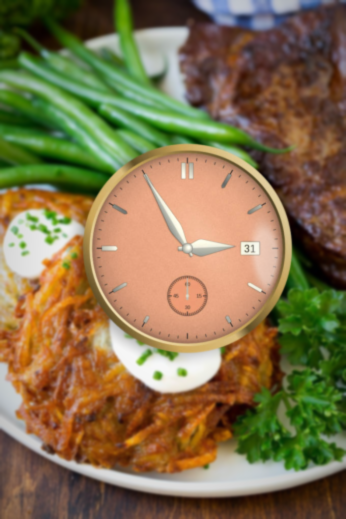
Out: {"hour": 2, "minute": 55}
